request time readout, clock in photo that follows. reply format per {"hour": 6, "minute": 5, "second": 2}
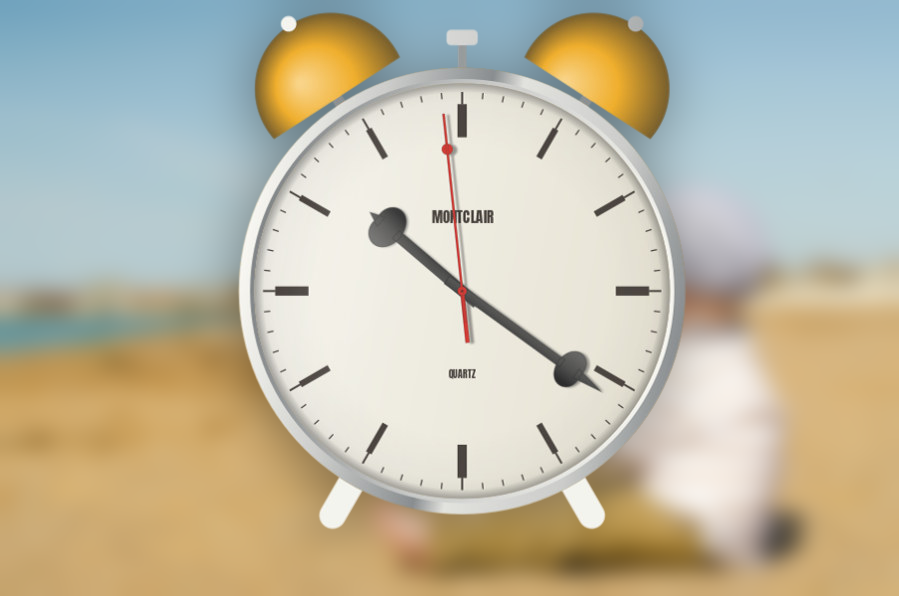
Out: {"hour": 10, "minute": 20, "second": 59}
